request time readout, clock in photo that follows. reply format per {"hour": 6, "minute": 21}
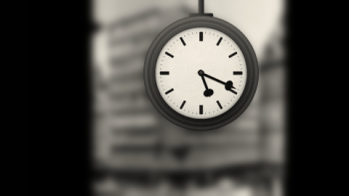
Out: {"hour": 5, "minute": 19}
